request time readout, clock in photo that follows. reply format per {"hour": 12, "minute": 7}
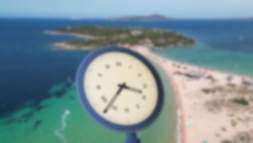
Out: {"hour": 3, "minute": 37}
